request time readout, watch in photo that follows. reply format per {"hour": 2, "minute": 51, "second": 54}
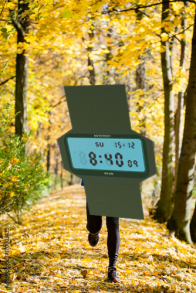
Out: {"hour": 8, "minute": 40, "second": 9}
